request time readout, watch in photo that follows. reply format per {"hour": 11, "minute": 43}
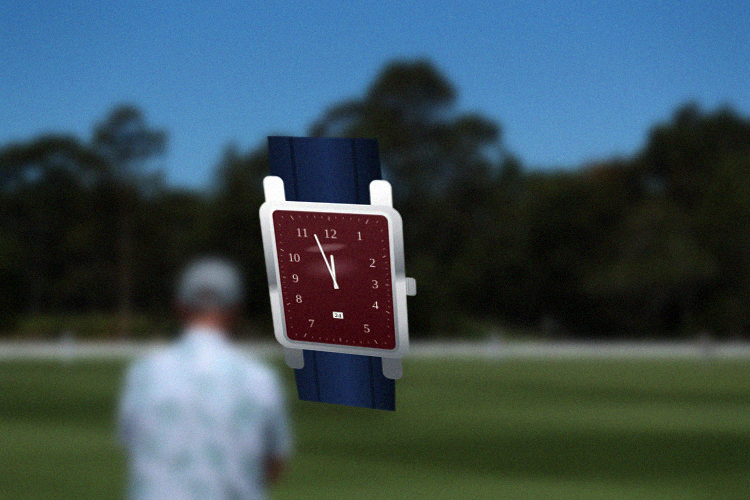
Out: {"hour": 11, "minute": 57}
